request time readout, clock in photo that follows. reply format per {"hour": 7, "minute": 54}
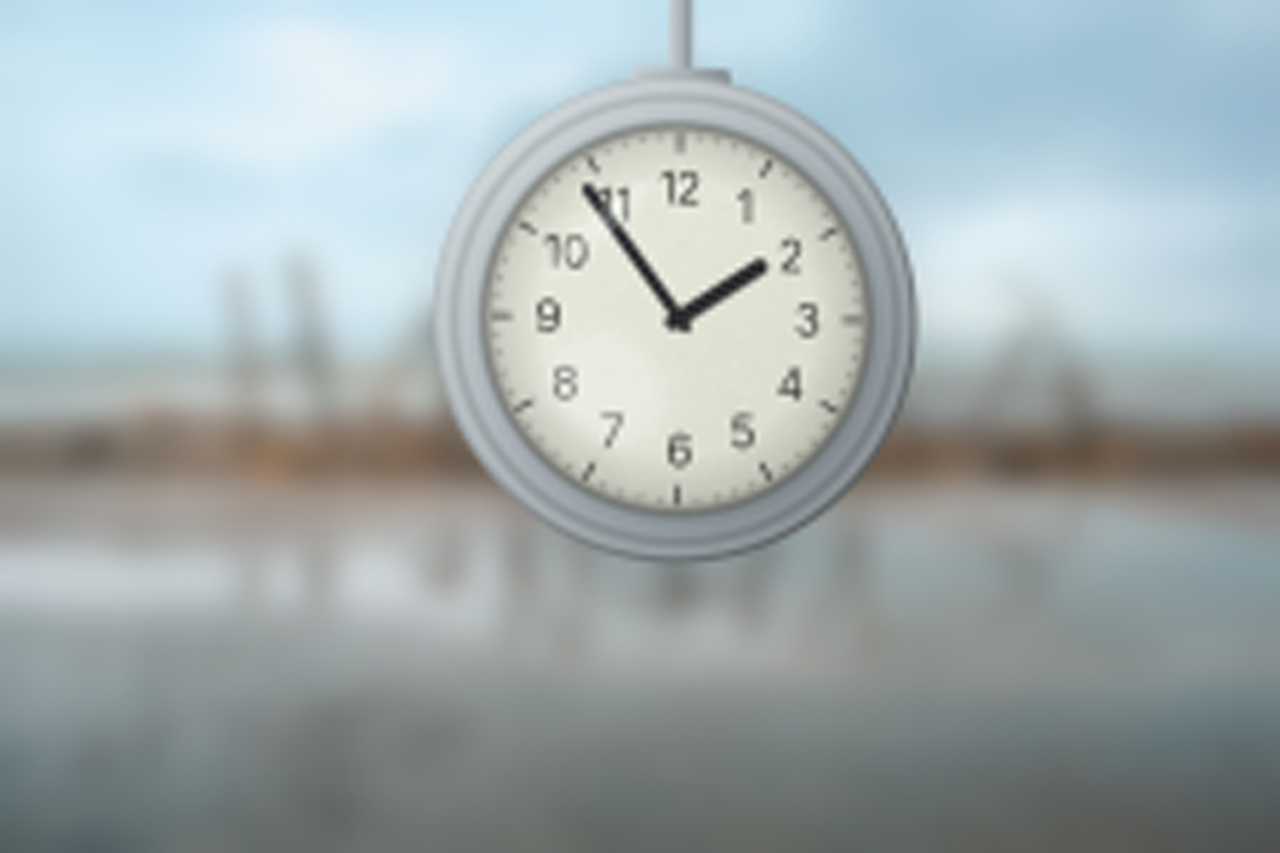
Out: {"hour": 1, "minute": 54}
